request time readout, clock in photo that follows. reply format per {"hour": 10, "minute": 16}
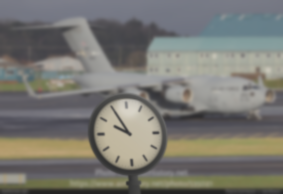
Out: {"hour": 9, "minute": 55}
